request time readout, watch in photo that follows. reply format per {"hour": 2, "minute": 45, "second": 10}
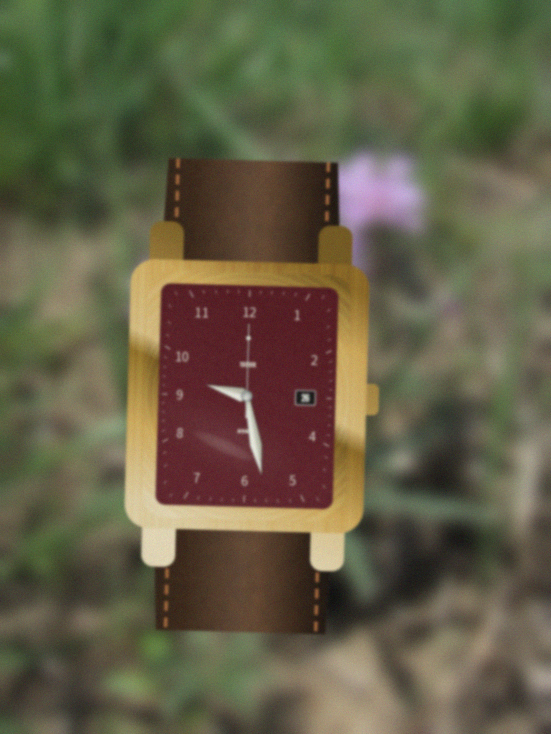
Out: {"hour": 9, "minute": 28, "second": 0}
